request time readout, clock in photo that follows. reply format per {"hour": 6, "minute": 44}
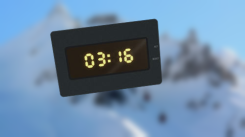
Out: {"hour": 3, "minute": 16}
